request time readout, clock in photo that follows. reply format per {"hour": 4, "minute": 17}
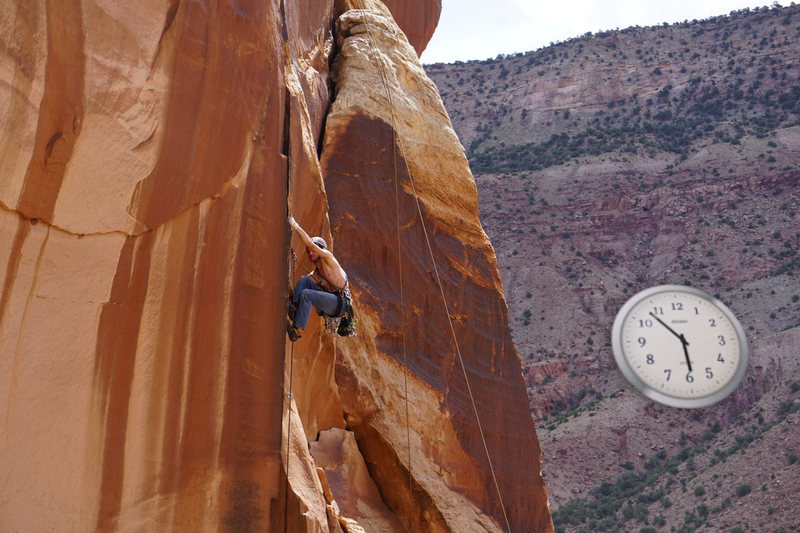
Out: {"hour": 5, "minute": 53}
